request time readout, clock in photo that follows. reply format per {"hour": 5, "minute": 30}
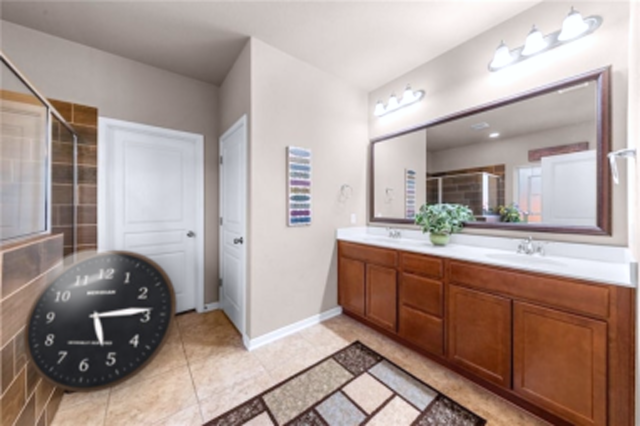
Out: {"hour": 5, "minute": 14}
